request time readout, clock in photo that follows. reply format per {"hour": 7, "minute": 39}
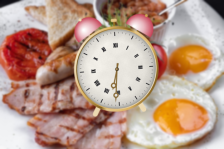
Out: {"hour": 6, "minute": 31}
